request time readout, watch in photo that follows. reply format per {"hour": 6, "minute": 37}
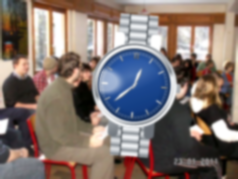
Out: {"hour": 12, "minute": 38}
